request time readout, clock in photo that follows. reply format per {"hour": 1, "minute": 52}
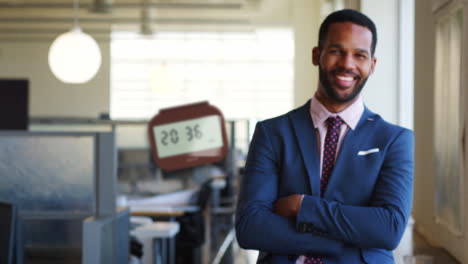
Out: {"hour": 20, "minute": 36}
